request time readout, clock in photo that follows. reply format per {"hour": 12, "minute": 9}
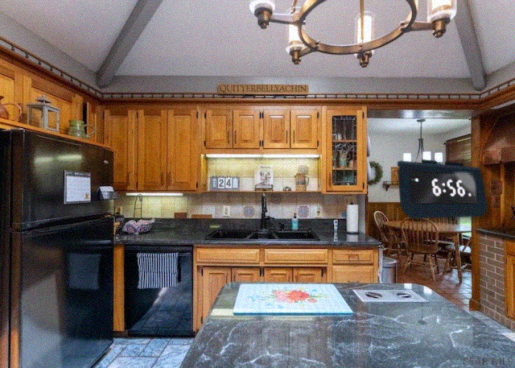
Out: {"hour": 6, "minute": 56}
